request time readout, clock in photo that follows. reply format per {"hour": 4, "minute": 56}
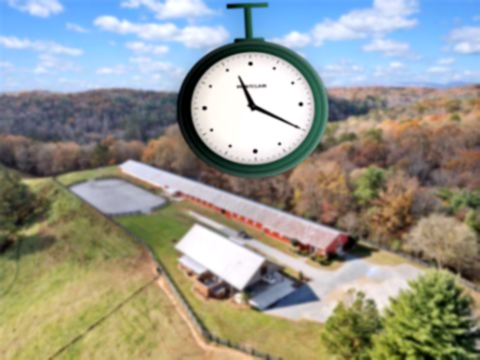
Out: {"hour": 11, "minute": 20}
